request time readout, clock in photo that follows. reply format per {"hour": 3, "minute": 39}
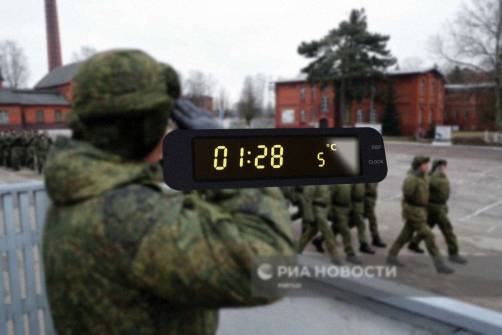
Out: {"hour": 1, "minute": 28}
